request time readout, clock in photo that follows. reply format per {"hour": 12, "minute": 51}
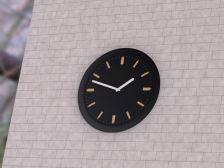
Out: {"hour": 1, "minute": 48}
